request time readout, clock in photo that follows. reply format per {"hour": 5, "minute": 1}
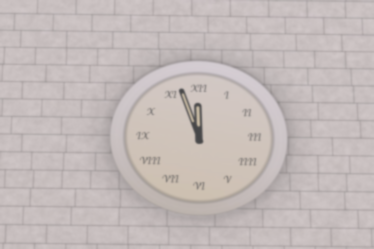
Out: {"hour": 11, "minute": 57}
